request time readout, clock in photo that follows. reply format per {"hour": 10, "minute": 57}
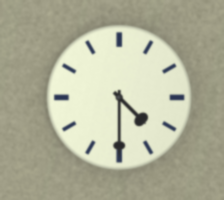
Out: {"hour": 4, "minute": 30}
